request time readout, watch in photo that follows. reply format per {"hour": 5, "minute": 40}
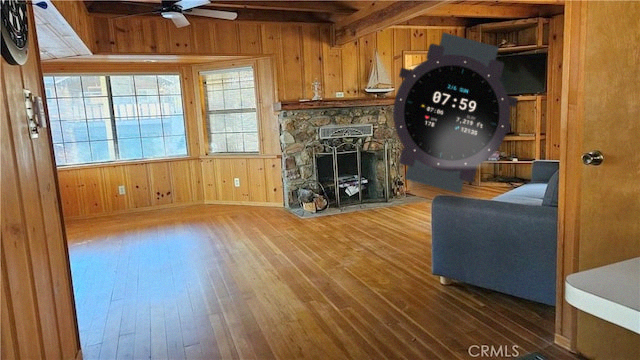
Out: {"hour": 7, "minute": 59}
